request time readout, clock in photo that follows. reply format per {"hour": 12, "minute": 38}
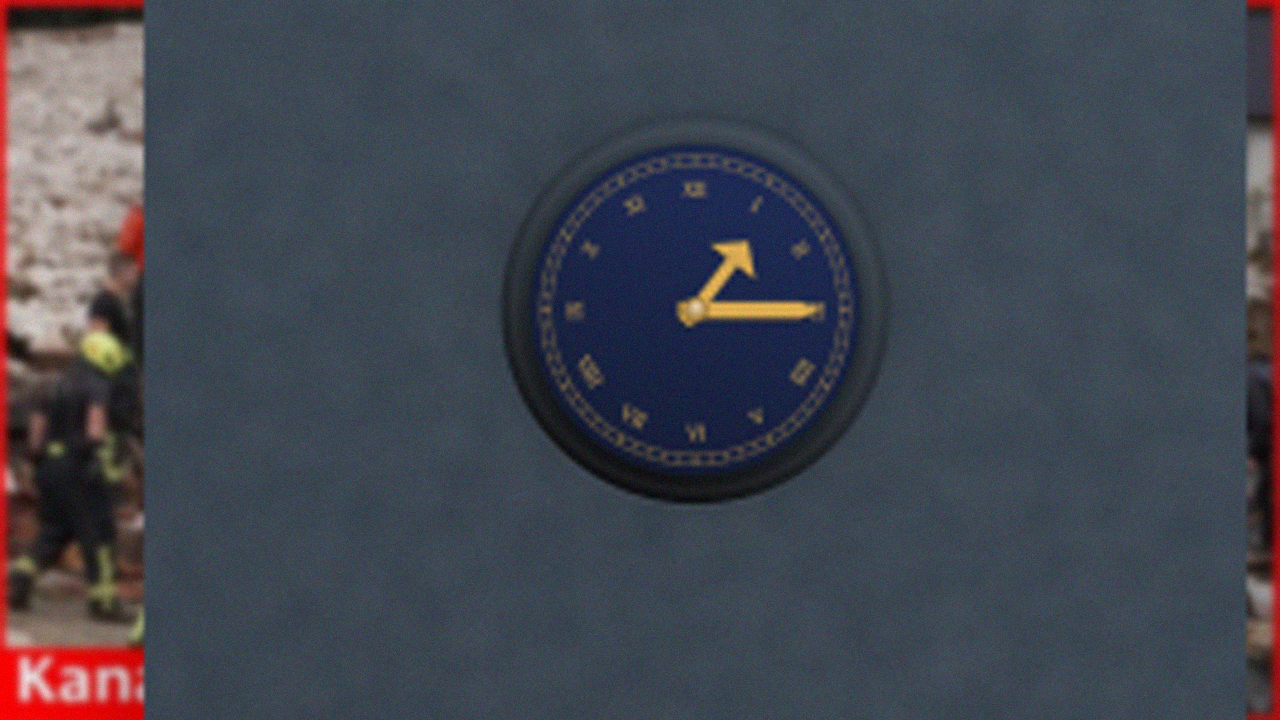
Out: {"hour": 1, "minute": 15}
